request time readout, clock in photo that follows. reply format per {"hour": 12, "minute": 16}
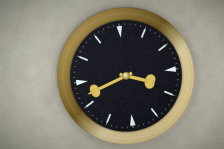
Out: {"hour": 3, "minute": 42}
